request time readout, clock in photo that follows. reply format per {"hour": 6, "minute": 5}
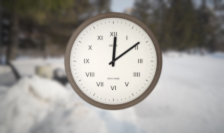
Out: {"hour": 12, "minute": 9}
